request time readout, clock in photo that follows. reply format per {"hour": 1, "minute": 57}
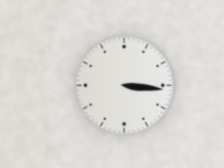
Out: {"hour": 3, "minute": 16}
